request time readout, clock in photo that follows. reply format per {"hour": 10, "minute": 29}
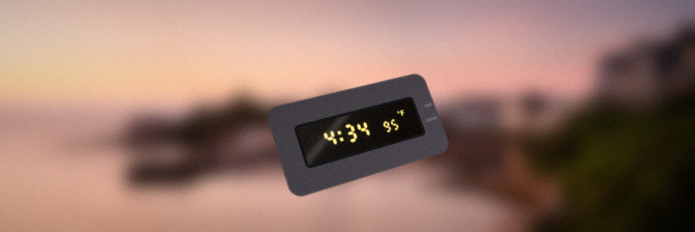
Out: {"hour": 4, "minute": 34}
